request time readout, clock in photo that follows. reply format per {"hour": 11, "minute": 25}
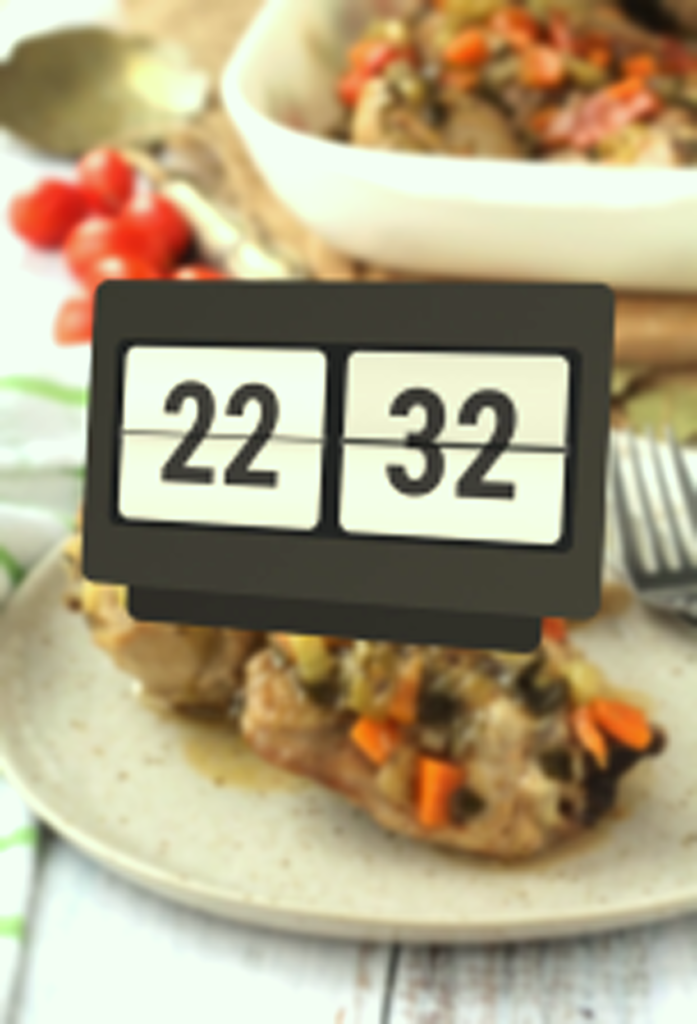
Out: {"hour": 22, "minute": 32}
